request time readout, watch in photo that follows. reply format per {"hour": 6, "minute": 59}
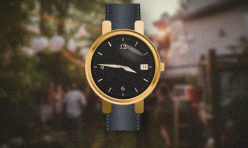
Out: {"hour": 3, "minute": 46}
